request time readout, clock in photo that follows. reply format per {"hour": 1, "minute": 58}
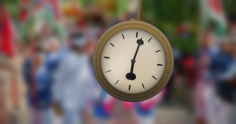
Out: {"hour": 6, "minute": 2}
